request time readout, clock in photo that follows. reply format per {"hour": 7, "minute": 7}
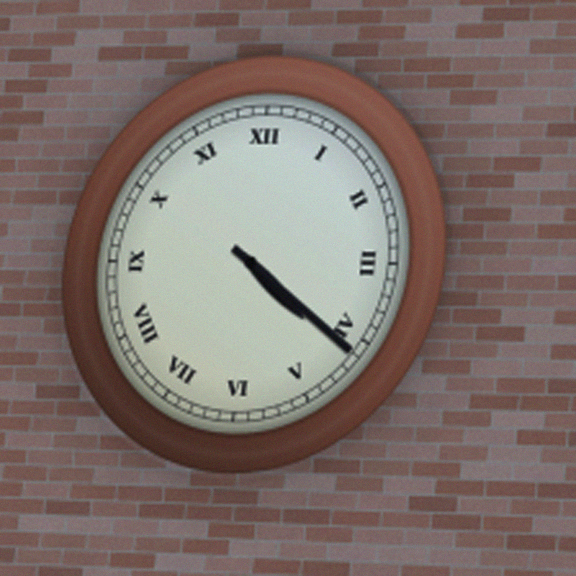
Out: {"hour": 4, "minute": 21}
